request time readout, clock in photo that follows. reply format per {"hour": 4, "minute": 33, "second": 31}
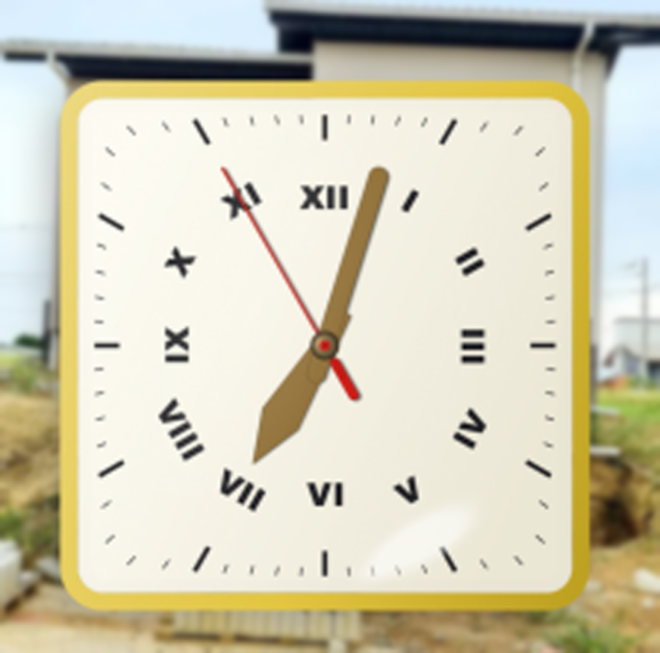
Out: {"hour": 7, "minute": 2, "second": 55}
